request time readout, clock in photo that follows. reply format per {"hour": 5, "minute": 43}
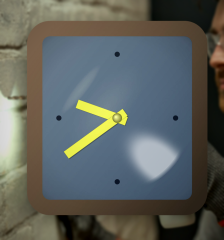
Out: {"hour": 9, "minute": 39}
